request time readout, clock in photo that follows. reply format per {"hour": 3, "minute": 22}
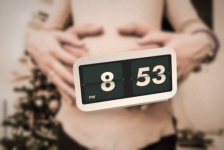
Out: {"hour": 8, "minute": 53}
